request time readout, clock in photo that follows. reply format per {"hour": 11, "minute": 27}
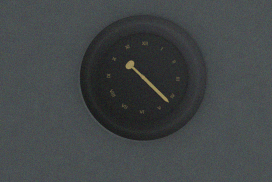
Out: {"hour": 10, "minute": 22}
